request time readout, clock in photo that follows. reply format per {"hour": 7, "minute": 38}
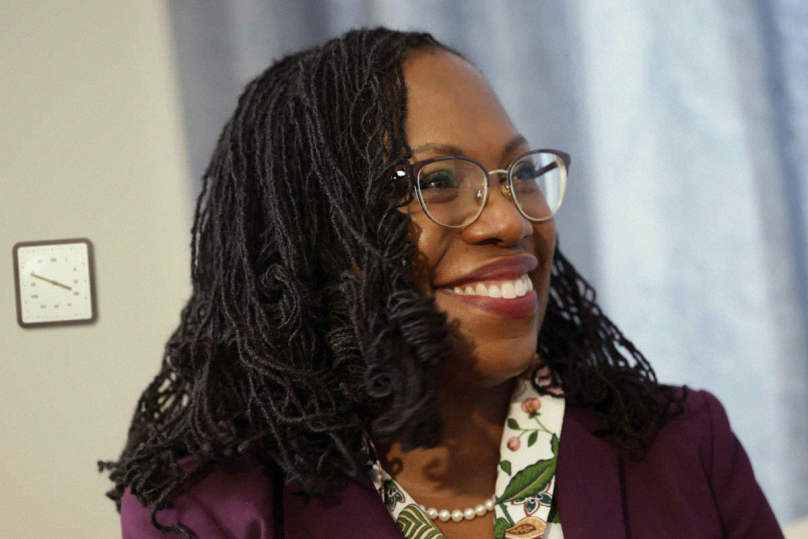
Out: {"hour": 3, "minute": 49}
